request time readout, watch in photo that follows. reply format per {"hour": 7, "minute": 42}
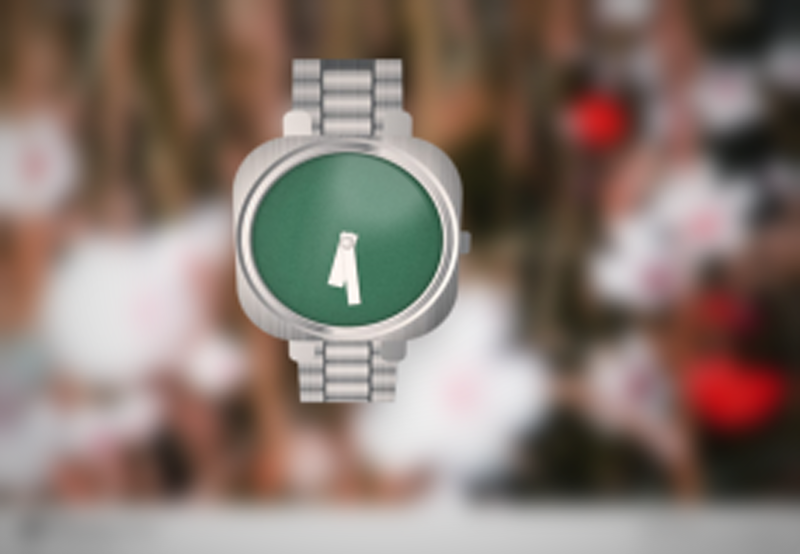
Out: {"hour": 6, "minute": 29}
